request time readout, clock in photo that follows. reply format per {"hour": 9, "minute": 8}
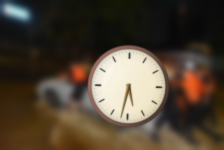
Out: {"hour": 5, "minute": 32}
